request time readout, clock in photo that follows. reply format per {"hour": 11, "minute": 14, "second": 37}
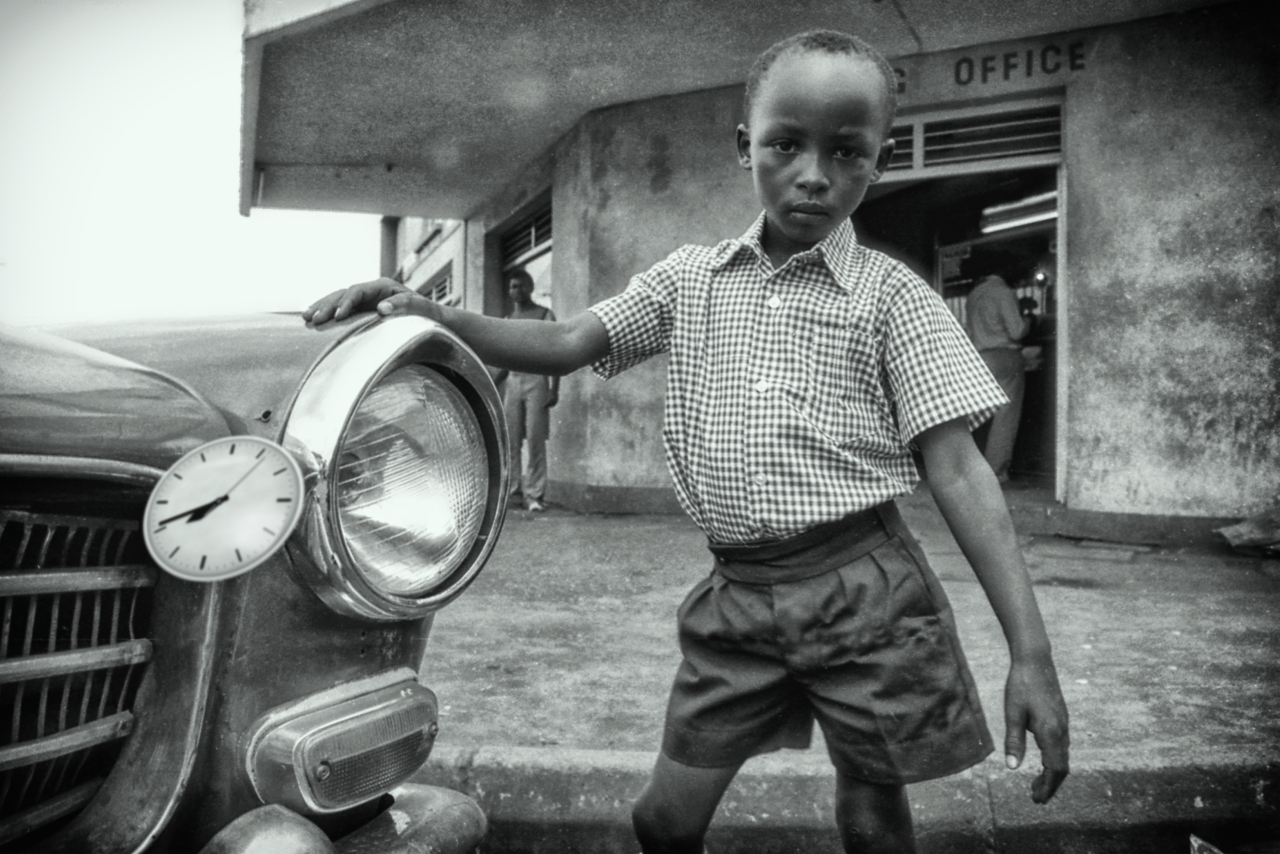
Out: {"hour": 7, "minute": 41, "second": 6}
